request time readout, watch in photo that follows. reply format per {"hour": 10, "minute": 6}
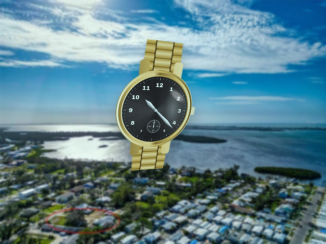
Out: {"hour": 10, "minute": 22}
